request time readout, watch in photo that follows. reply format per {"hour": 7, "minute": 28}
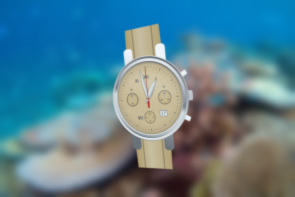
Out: {"hour": 12, "minute": 58}
